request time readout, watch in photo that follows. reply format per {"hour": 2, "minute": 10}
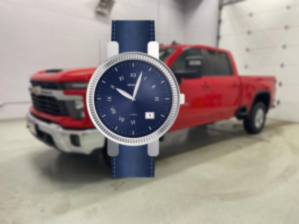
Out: {"hour": 10, "minute": 3}
